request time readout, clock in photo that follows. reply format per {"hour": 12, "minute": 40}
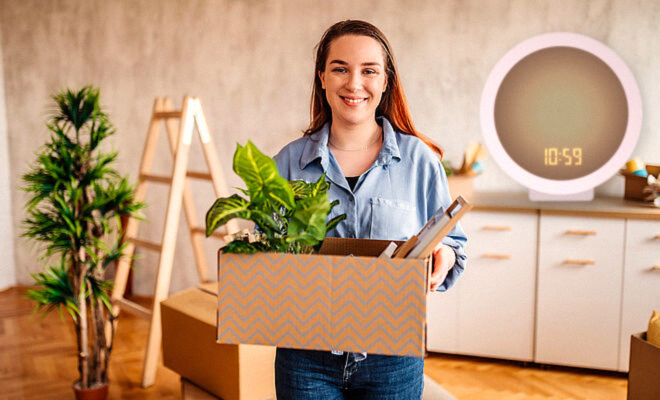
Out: {"hour": 10, "minute": 59}
